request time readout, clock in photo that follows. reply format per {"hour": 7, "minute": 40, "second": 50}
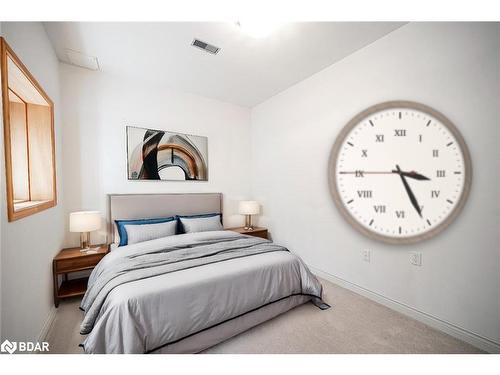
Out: {"hour": 3, "minute": 25, "second": 45}
